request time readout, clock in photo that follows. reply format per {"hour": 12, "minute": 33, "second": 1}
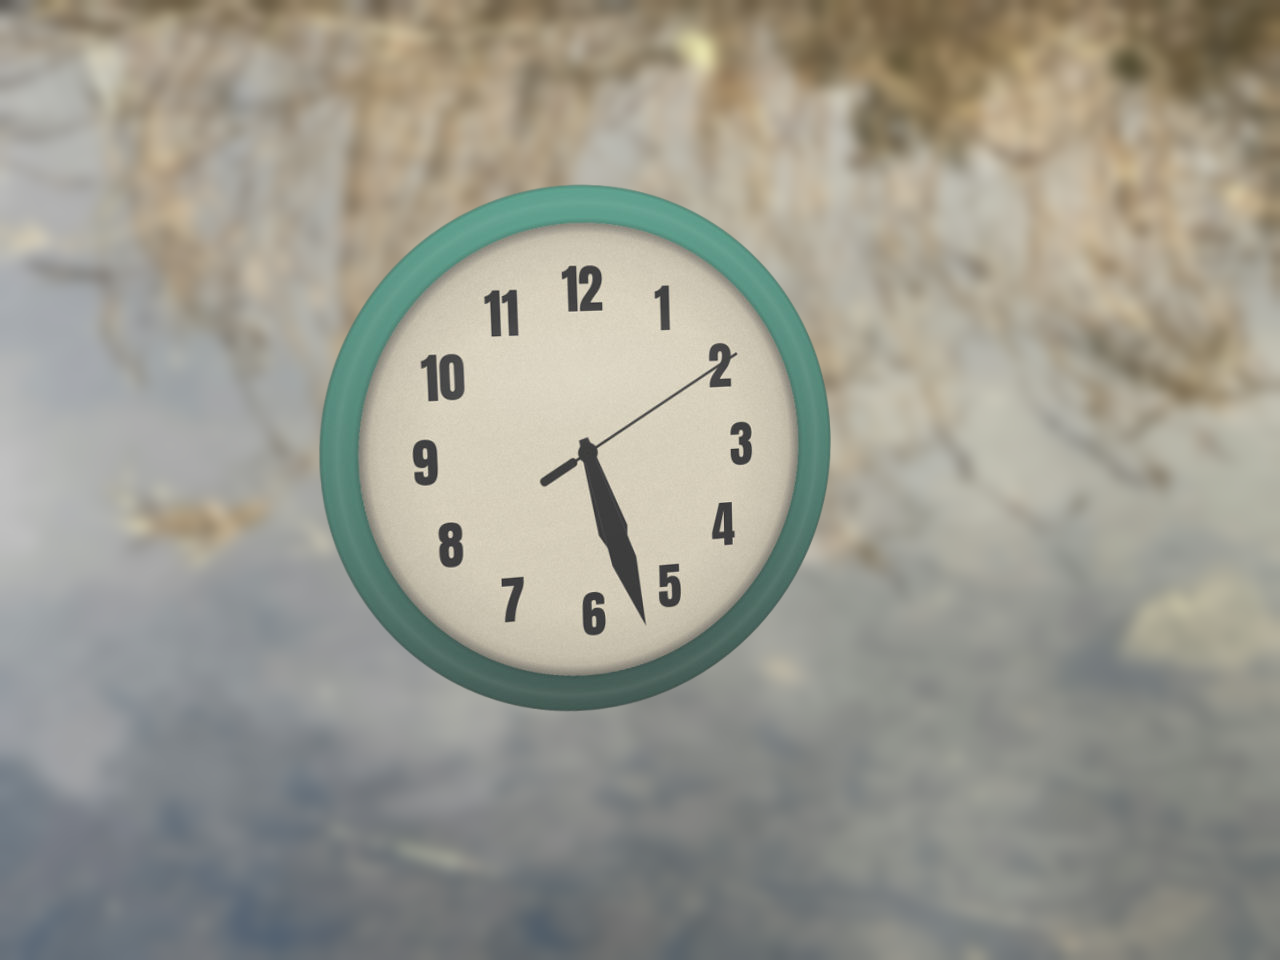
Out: {"hour": 5, "minute": 27, "second": 10}
